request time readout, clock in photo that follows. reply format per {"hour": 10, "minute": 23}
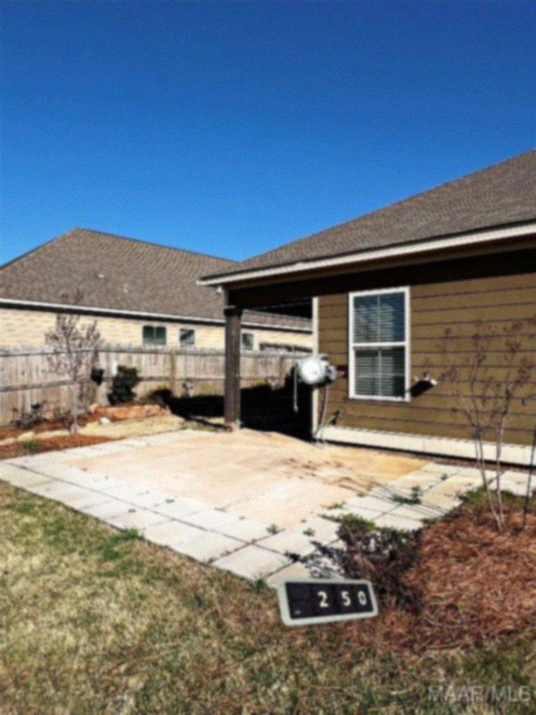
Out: {"hour": 2, "minute": 50}
